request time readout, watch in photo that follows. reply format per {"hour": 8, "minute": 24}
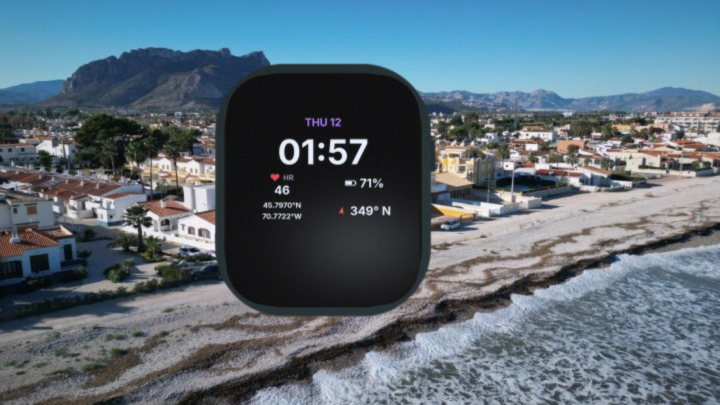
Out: {"hour": 1, "minute": 57}
